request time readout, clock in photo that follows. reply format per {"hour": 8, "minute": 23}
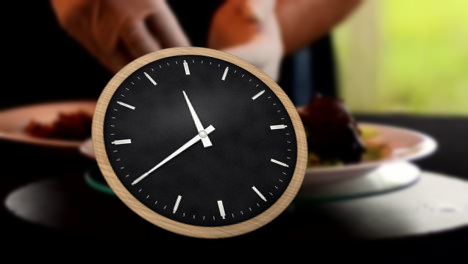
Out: {"hour": 11, "minute": 40}
